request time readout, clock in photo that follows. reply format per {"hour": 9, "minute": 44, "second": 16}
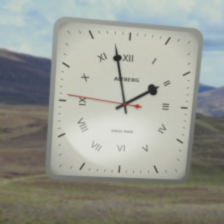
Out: {"hour": 1, "minute": 57, "second": 46}
